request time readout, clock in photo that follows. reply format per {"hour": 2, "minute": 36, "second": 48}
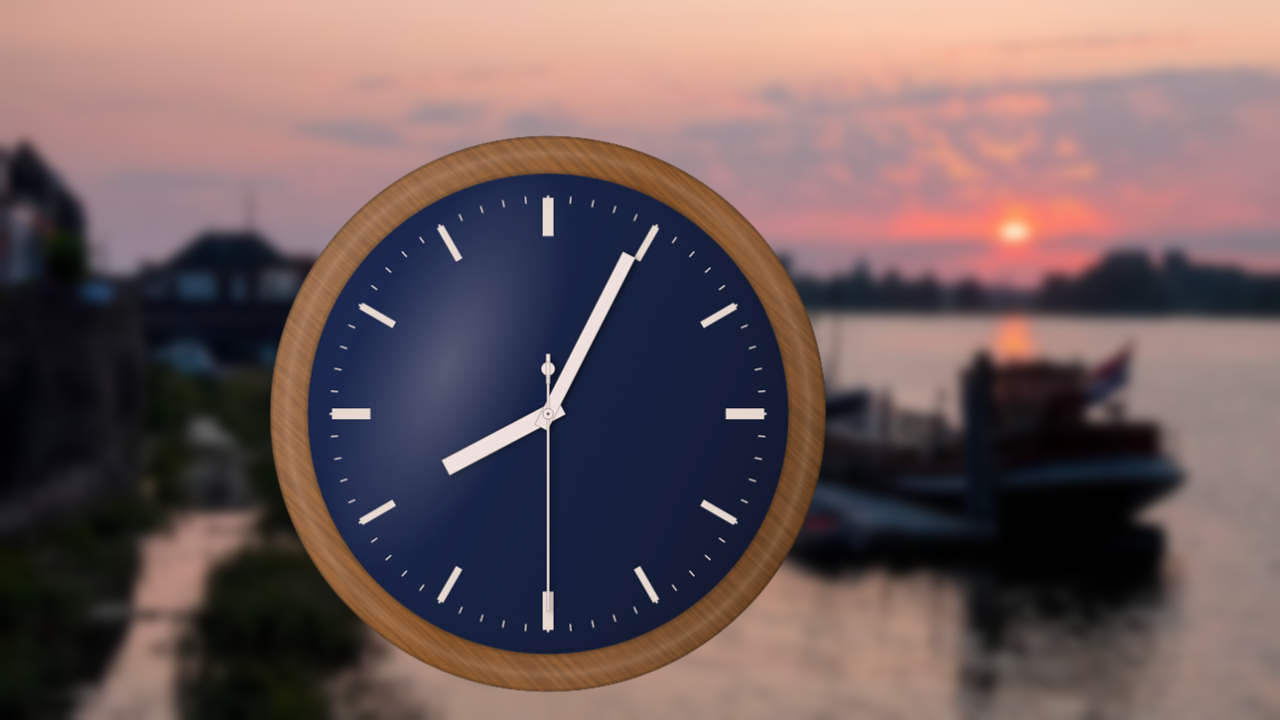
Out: {"hour": 8, "minute": 4, "second": 30}
